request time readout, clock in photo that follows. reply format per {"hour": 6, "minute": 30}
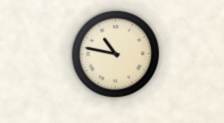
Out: {"hour": 10, "minute": 47}
